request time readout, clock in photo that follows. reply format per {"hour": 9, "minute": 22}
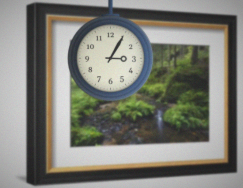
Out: {"hour": 3, "minute": 5}
